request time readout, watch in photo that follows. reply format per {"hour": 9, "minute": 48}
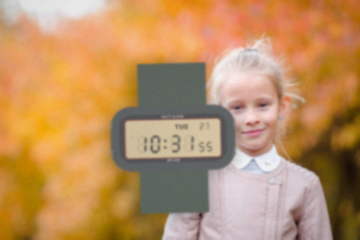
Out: {"hour": 10, "minute": 31}
